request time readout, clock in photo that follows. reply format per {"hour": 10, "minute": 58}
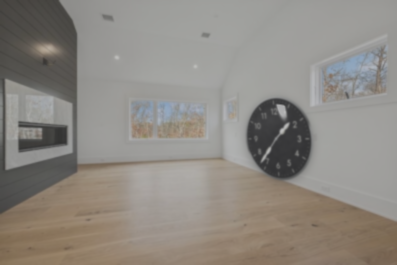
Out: {"hour": 1, "minute": 37}
